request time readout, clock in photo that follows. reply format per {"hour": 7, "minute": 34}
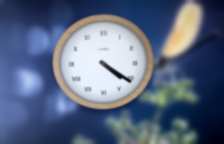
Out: {"hour": 4, "minute": 21}
